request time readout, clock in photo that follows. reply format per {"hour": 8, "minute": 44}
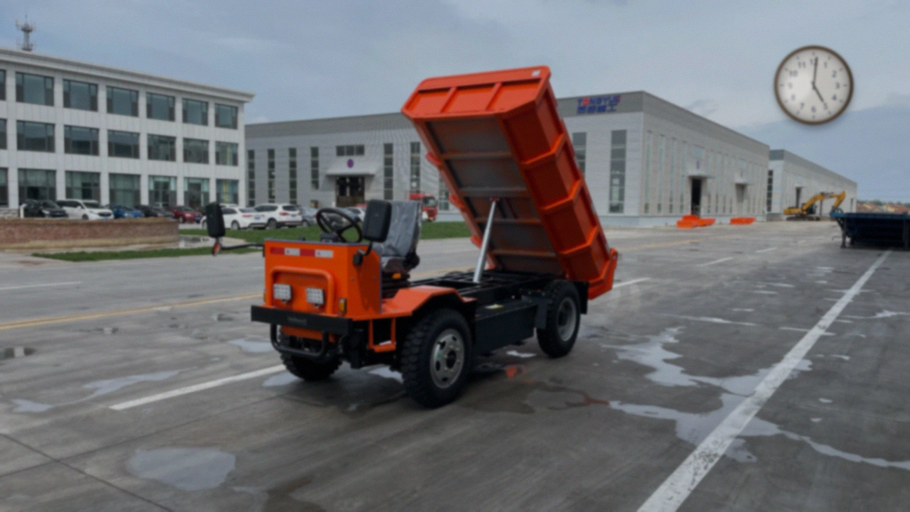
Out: {"hour": 5, "minute": 1}
